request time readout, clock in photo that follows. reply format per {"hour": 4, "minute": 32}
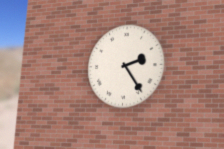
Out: {"hour": 2, "minute": 24}
